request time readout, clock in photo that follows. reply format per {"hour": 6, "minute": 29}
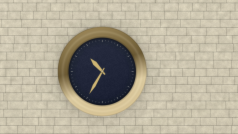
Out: {"hour": 10, "minute": 35}
